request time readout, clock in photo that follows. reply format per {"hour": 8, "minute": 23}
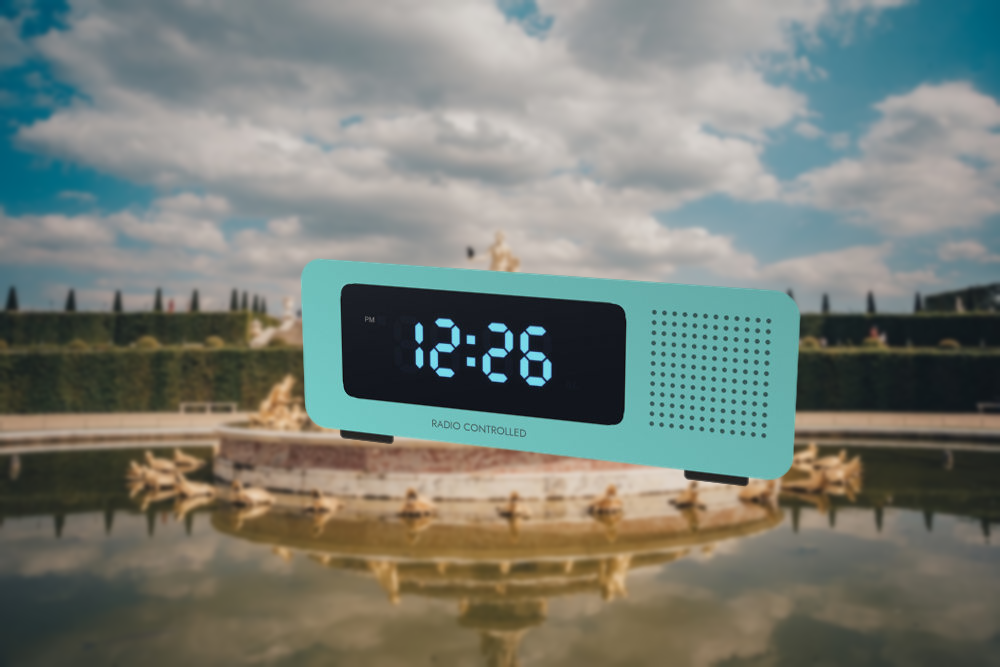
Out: {"hour": 12, "minute": 26}
